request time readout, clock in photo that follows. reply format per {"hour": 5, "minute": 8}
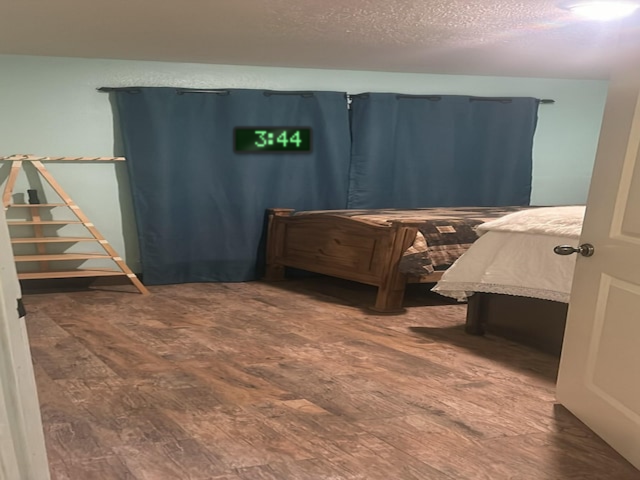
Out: {"hour": 3, "minute": 44}
